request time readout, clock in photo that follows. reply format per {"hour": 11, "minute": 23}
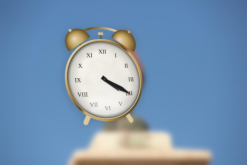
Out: {"hour": 4, "minute": 20}
